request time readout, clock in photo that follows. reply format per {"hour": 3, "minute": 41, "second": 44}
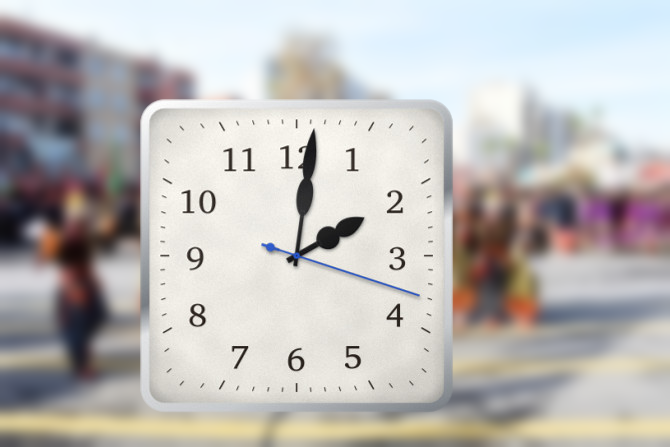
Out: {"hour": 2, "minute": 1, "second": 18}
